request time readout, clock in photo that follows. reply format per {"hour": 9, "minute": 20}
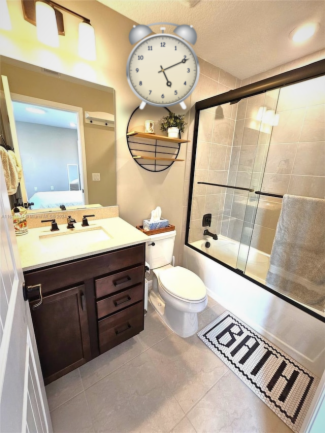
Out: {"hour": 5, "minute": 11}
